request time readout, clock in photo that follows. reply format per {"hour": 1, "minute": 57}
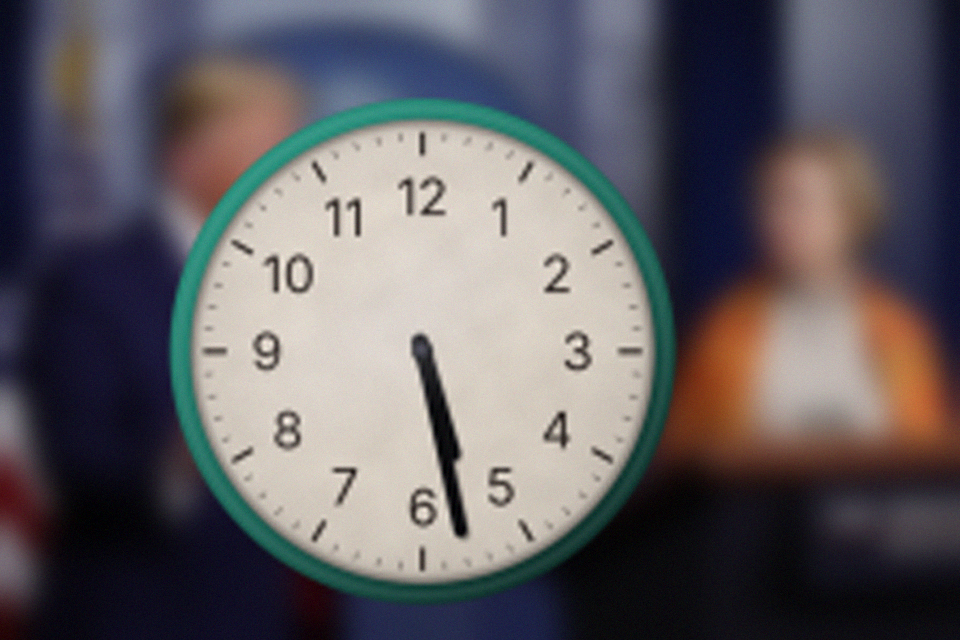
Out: {"hour": 5, "minute": 28}
